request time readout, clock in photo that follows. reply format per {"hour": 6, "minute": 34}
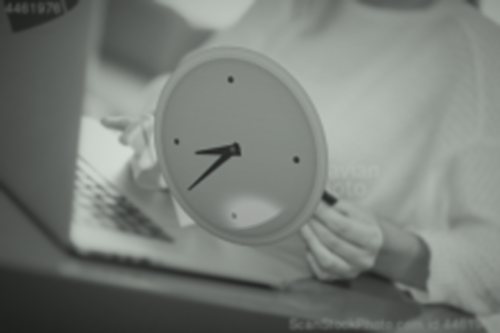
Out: {"hour": 8, "minute": 38}
